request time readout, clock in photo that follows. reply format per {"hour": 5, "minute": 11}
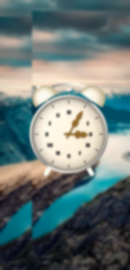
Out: {"hour": 3, "minute": 5}
